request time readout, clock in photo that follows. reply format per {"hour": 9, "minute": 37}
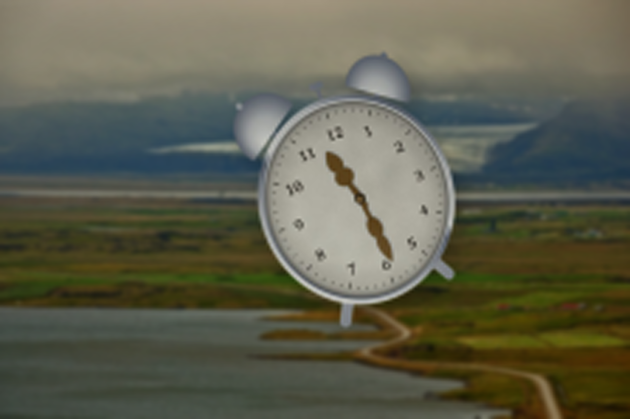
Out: {"hour": 11, "minute": 29}
